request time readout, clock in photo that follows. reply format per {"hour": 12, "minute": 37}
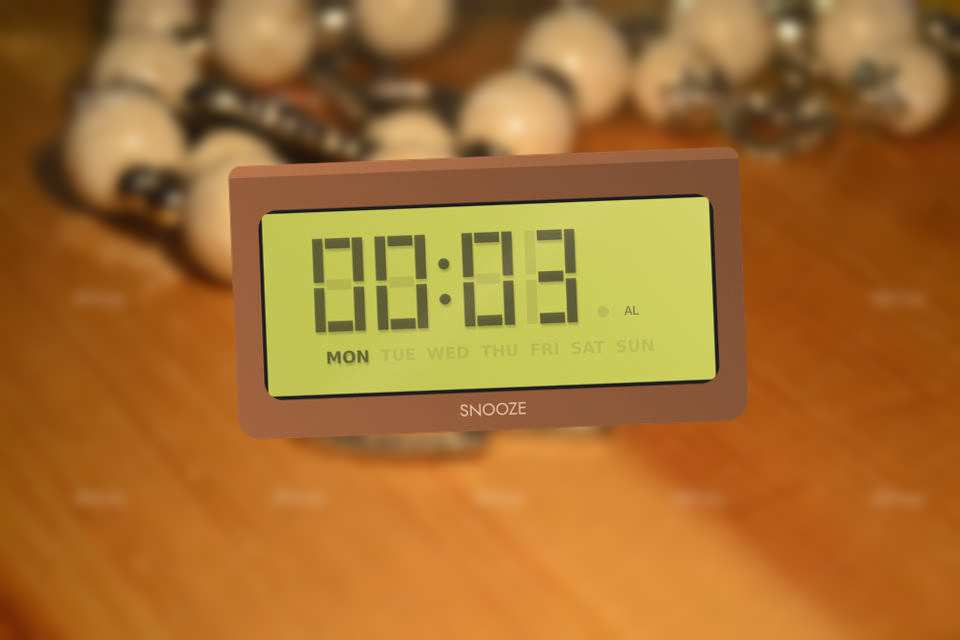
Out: {"hour": 0, "minute": 3}
